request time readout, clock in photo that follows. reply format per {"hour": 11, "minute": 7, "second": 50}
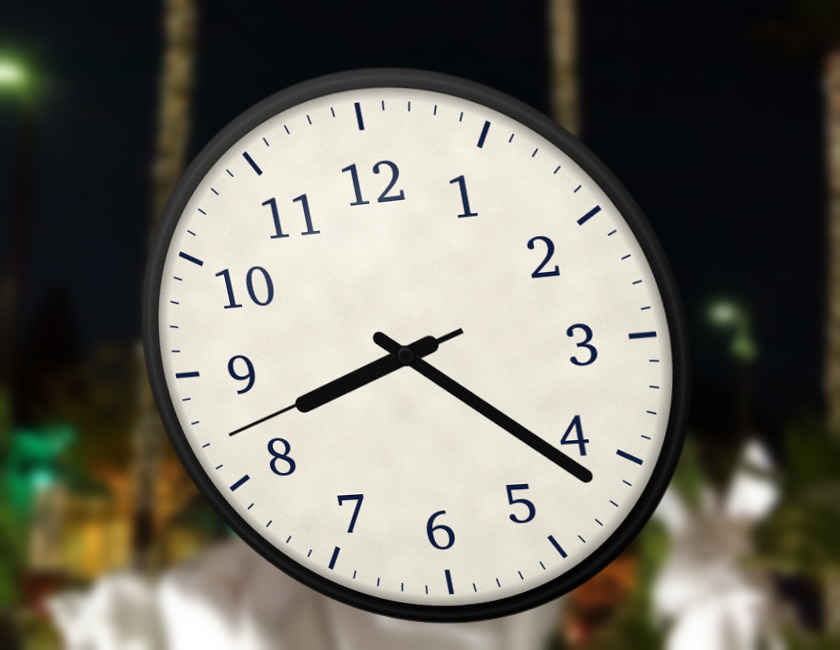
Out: {"hour": 8, "minute": 21, "second": 42}
